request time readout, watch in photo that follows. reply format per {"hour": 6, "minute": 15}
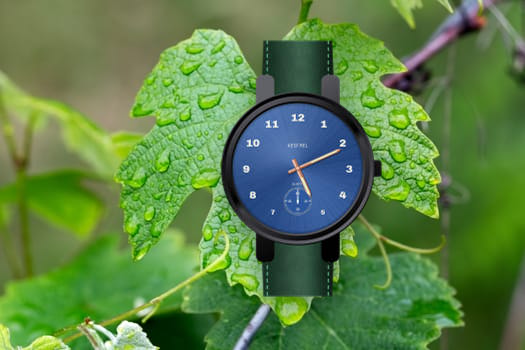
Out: {"hour": 5, "minute": 11}
